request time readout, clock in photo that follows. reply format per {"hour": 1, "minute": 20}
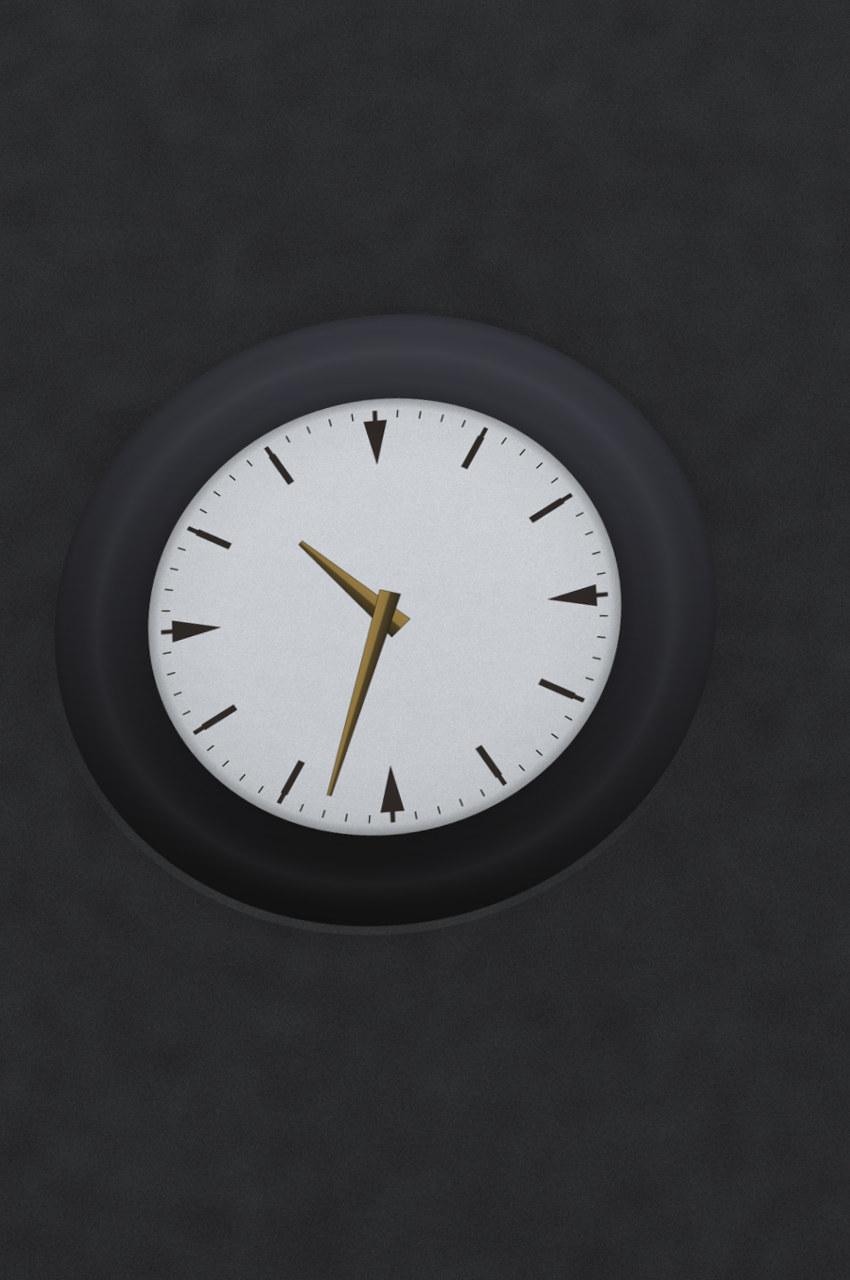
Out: {"hour": 10, "minute": 33}
